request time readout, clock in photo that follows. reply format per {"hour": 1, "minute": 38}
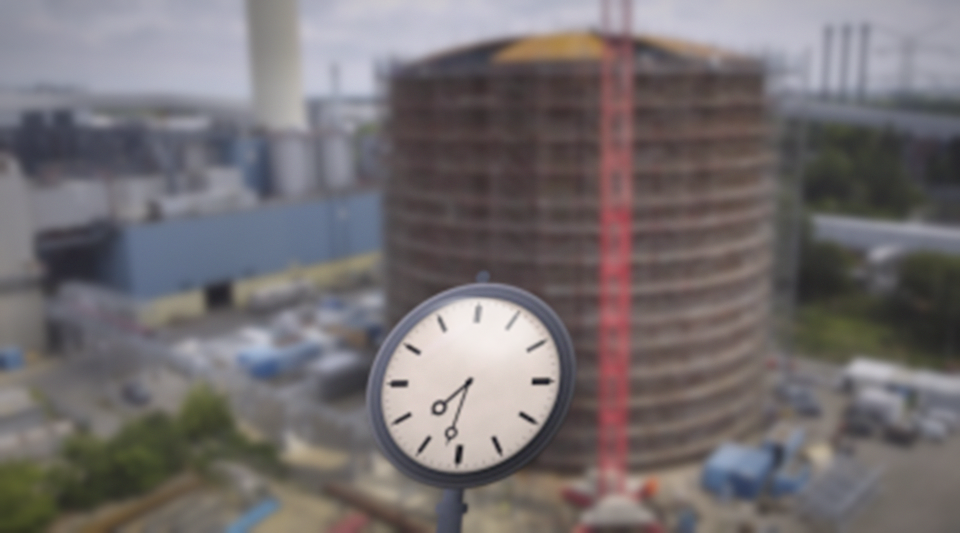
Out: {"hour": 7, "minute": 32}
